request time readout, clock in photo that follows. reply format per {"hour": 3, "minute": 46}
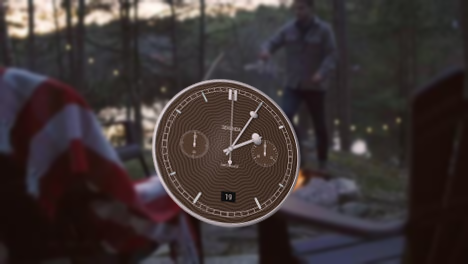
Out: {"hour": 2, "minute": 5}
